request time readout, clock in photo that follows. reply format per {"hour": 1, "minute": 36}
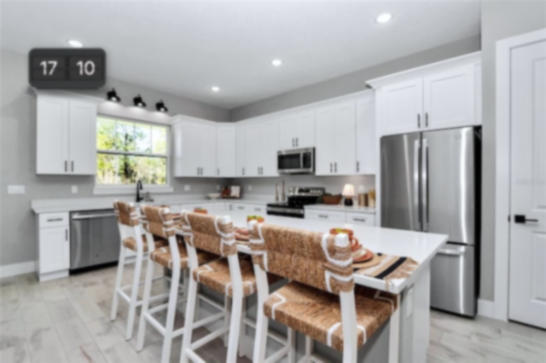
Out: {"hour": 17, "minute": 10}
